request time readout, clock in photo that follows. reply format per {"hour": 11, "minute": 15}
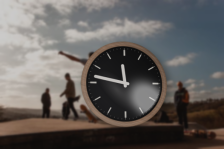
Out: {"hour": 11, "minute": 47}
